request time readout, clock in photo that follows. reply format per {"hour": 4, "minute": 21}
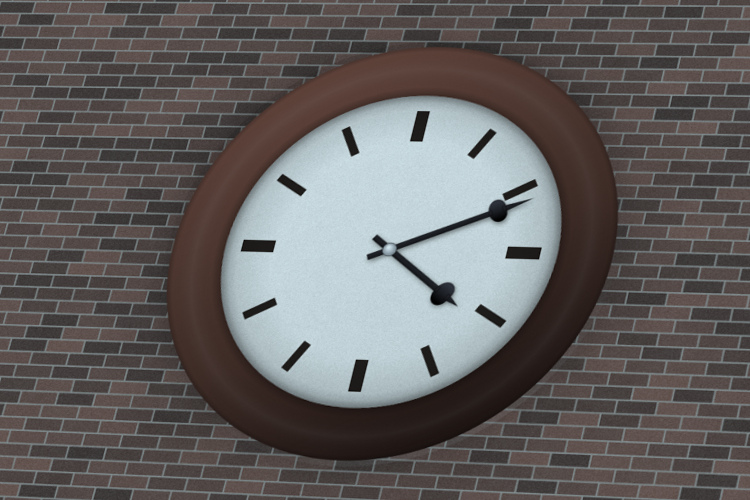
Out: {"hour": 4, "minute": 11}
